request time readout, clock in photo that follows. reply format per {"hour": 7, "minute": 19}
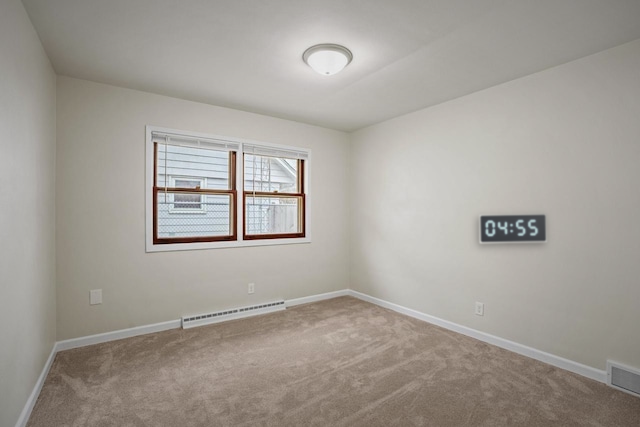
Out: {"hour": 4, "minute": 55}
